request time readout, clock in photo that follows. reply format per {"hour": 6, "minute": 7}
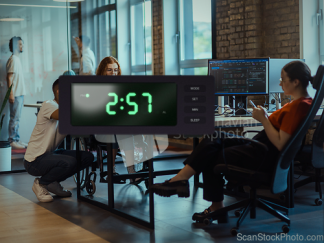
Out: {"hour": 2, "minute": 57}
